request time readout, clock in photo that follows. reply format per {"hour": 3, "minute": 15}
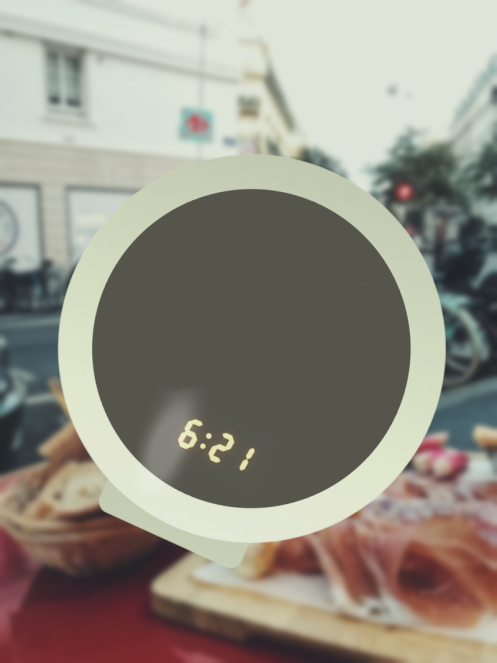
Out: {"hour": 6, "minute": 21}
